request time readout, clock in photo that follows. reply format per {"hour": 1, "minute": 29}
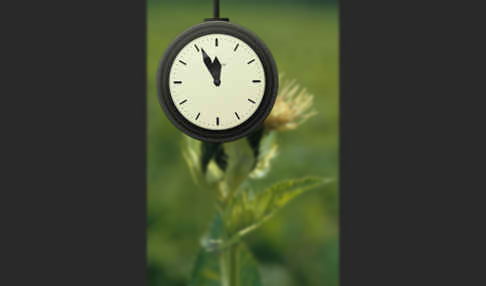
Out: {"hour": 11, "minute": 56}
